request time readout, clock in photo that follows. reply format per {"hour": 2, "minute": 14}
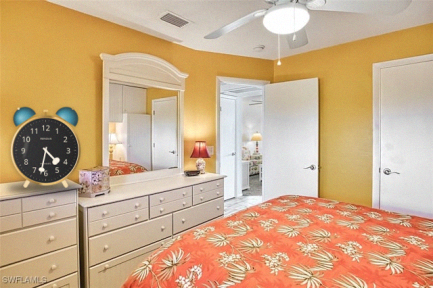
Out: {"hour": 4, "minute": 32}
